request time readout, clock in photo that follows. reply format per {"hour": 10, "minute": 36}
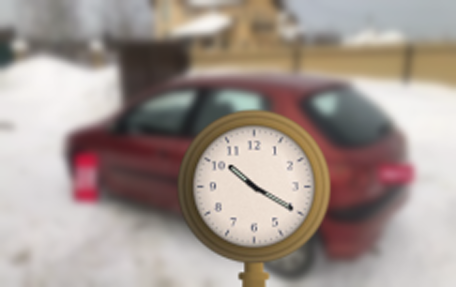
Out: {"hour": 10, "minute": 20}
